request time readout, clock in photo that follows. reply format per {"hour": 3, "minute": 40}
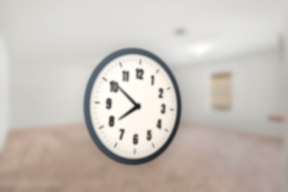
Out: {"hour": 7, "minute": 51}
